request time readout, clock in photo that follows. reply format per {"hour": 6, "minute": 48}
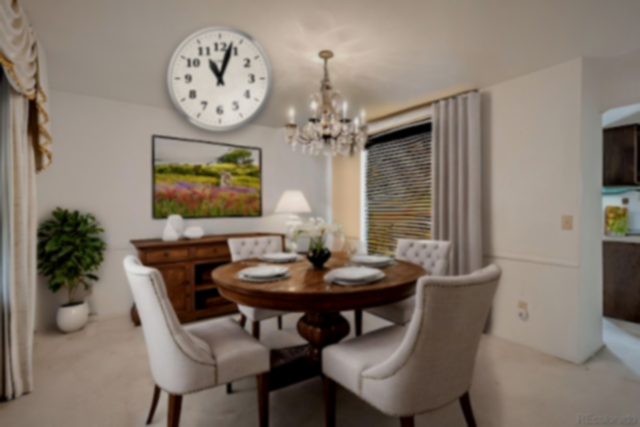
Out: {"hour": 11, "minute": 3}
